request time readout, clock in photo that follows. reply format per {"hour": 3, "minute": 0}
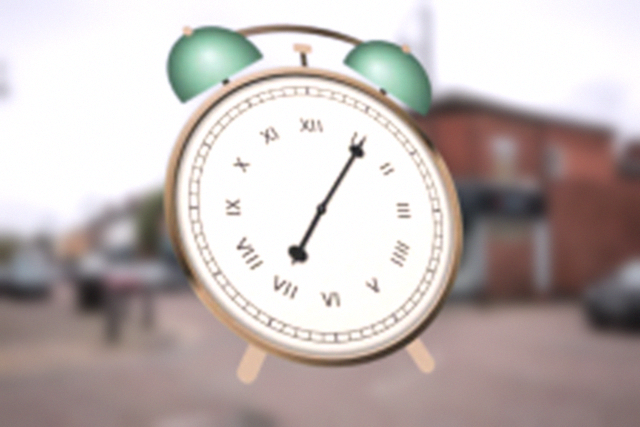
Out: {"hour": 7, "minute": 6}
